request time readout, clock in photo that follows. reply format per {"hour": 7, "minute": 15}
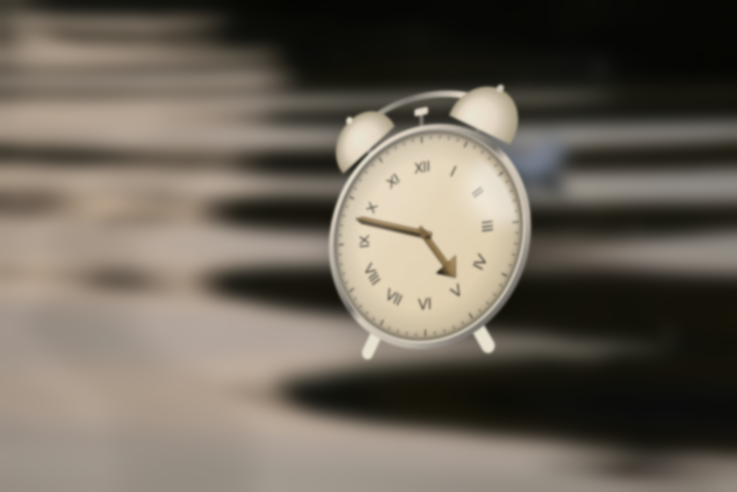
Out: {"hour": 4, "minute": 48}
